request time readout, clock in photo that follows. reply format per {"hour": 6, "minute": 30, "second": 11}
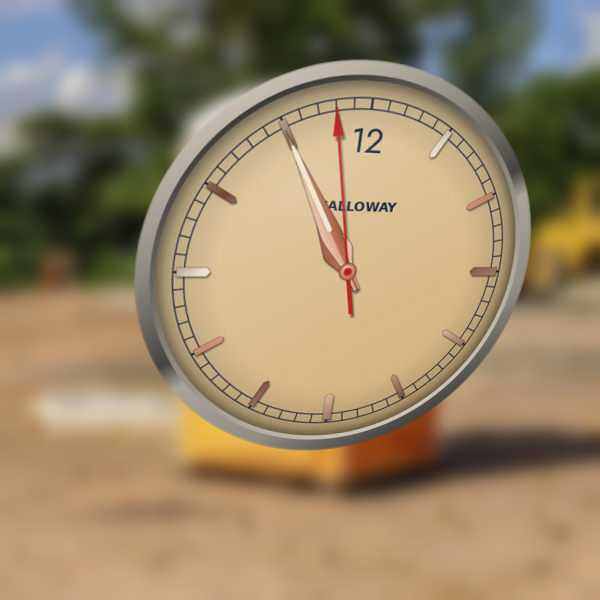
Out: {"hour": 10, "minute": 54, "second": 58}
